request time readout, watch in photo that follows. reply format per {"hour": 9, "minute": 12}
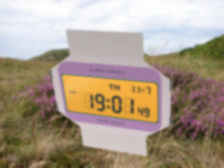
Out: {"hour": 19, "minute": 1}
